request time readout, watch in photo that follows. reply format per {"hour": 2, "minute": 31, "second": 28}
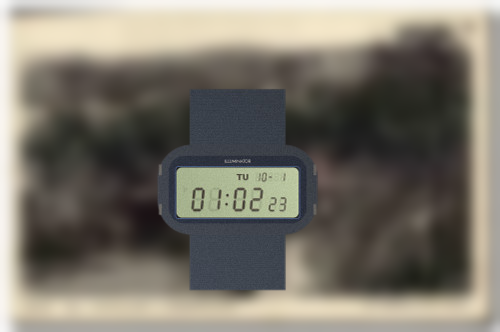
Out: {"hour": 1, "minute": 2, "second": 23}
